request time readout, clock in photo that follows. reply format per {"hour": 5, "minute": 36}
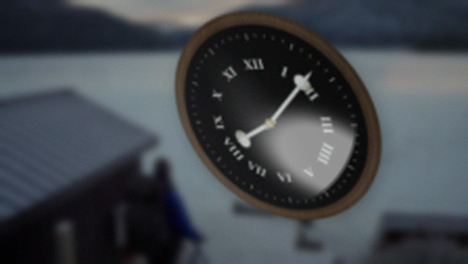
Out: {"hour": 8, "minute": 8}
